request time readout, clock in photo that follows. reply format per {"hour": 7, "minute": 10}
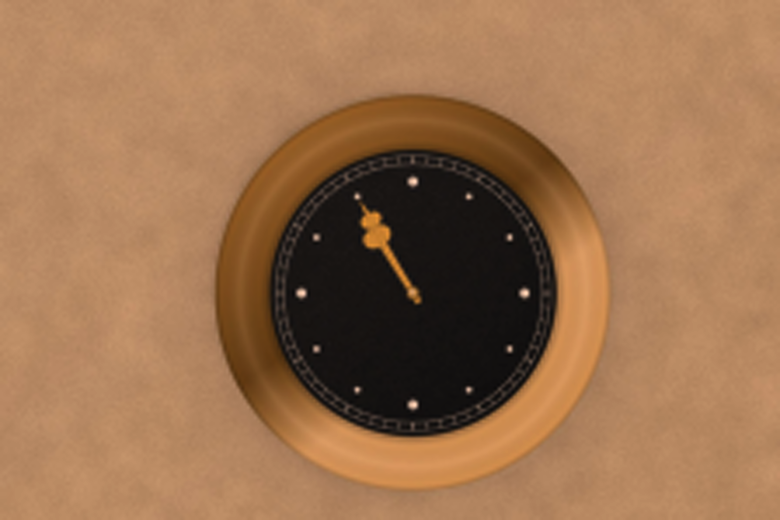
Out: {"hour": 10, "minute": 55}
